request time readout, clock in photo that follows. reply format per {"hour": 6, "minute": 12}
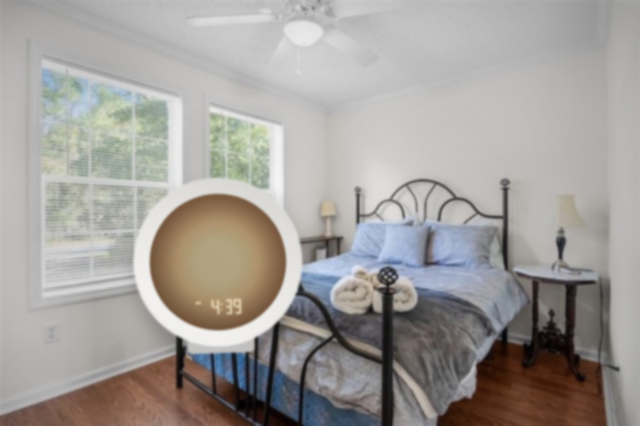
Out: {"hour": 4, "minute": 39}
